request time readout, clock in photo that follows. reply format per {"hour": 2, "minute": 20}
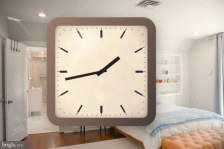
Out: {"hour": 1, "minute": 43}
